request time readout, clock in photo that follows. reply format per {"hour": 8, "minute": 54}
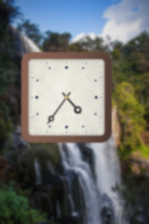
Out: {"hour": 4, "minute": 36}
